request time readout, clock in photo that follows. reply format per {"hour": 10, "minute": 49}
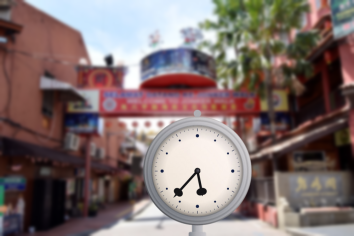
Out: {"hour": 5, "minute": 37}
